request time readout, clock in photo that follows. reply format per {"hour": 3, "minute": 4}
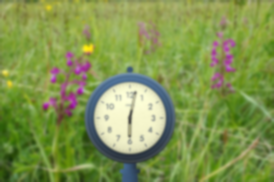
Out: {"hour": 6, "minute": 2}
